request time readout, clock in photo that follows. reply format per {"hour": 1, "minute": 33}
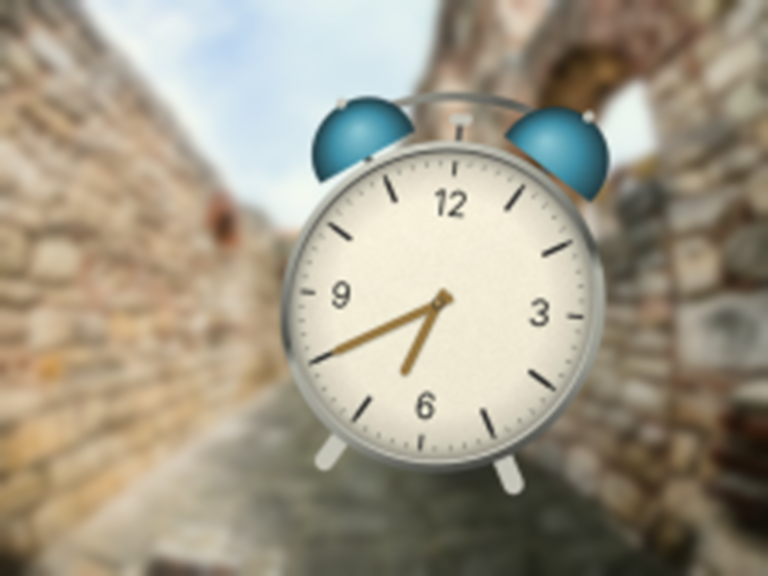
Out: {"hour": 6, "minute": 40}
